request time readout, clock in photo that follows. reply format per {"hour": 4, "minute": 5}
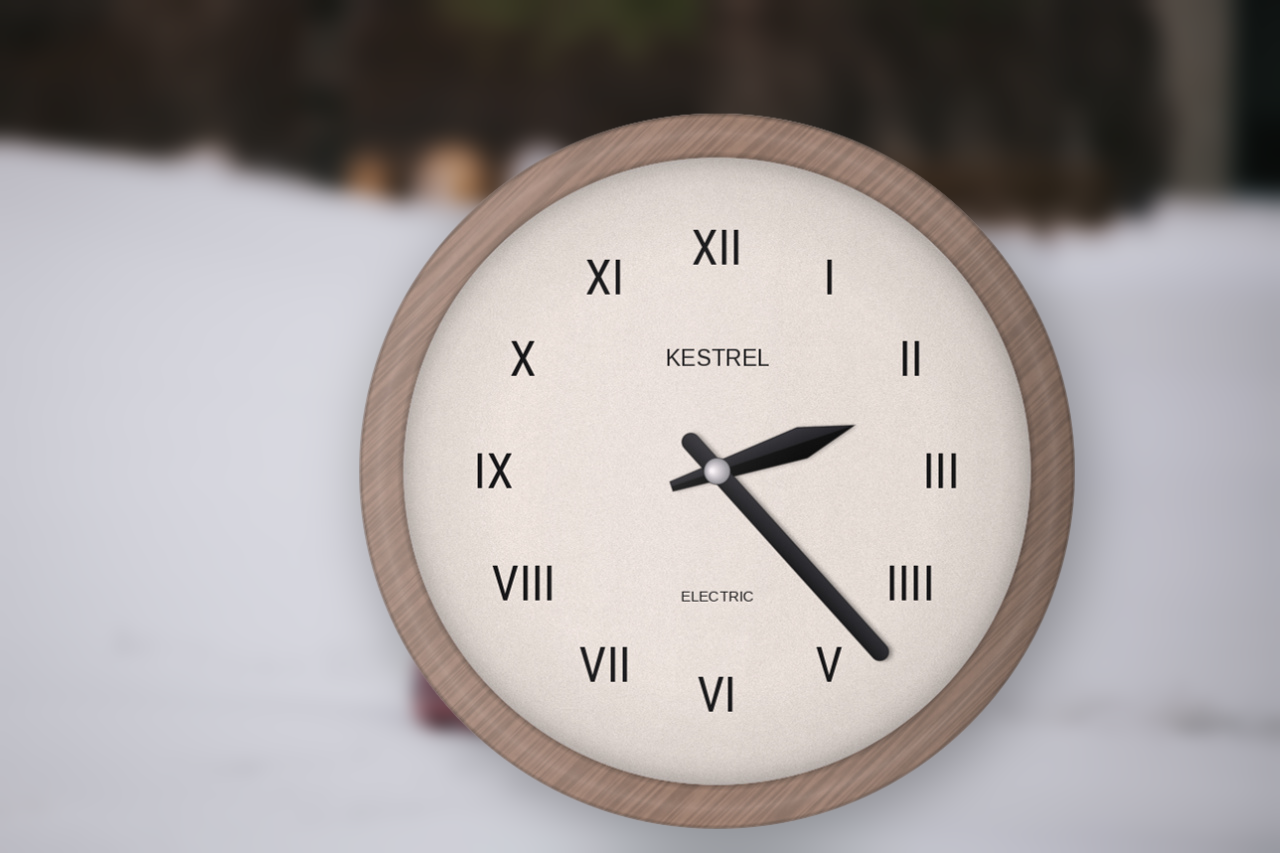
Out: {"hour": 2, "minute": 23}
